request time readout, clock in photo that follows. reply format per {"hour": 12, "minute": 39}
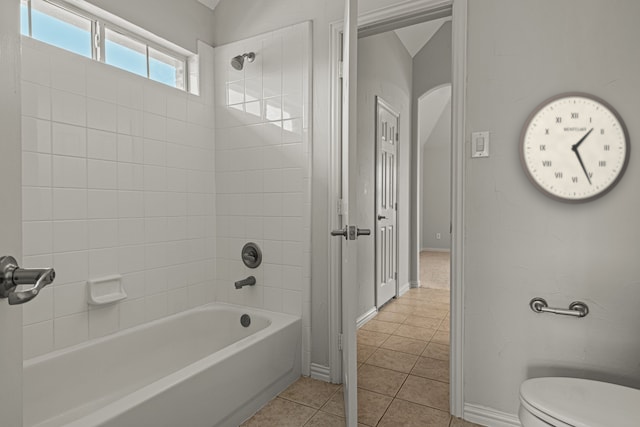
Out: {"hour": 1, "minute": 26}
